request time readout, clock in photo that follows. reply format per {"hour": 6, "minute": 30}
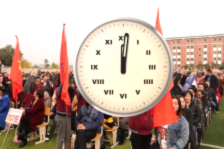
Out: {"hour": 12, "minute": 1}
